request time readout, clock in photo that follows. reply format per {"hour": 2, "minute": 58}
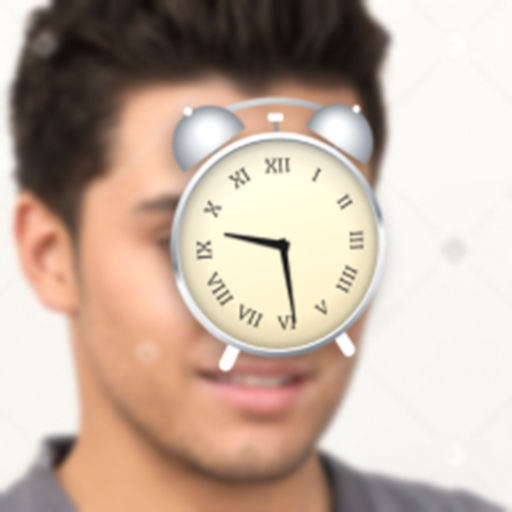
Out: {"hour": 9, "minute": 29}
